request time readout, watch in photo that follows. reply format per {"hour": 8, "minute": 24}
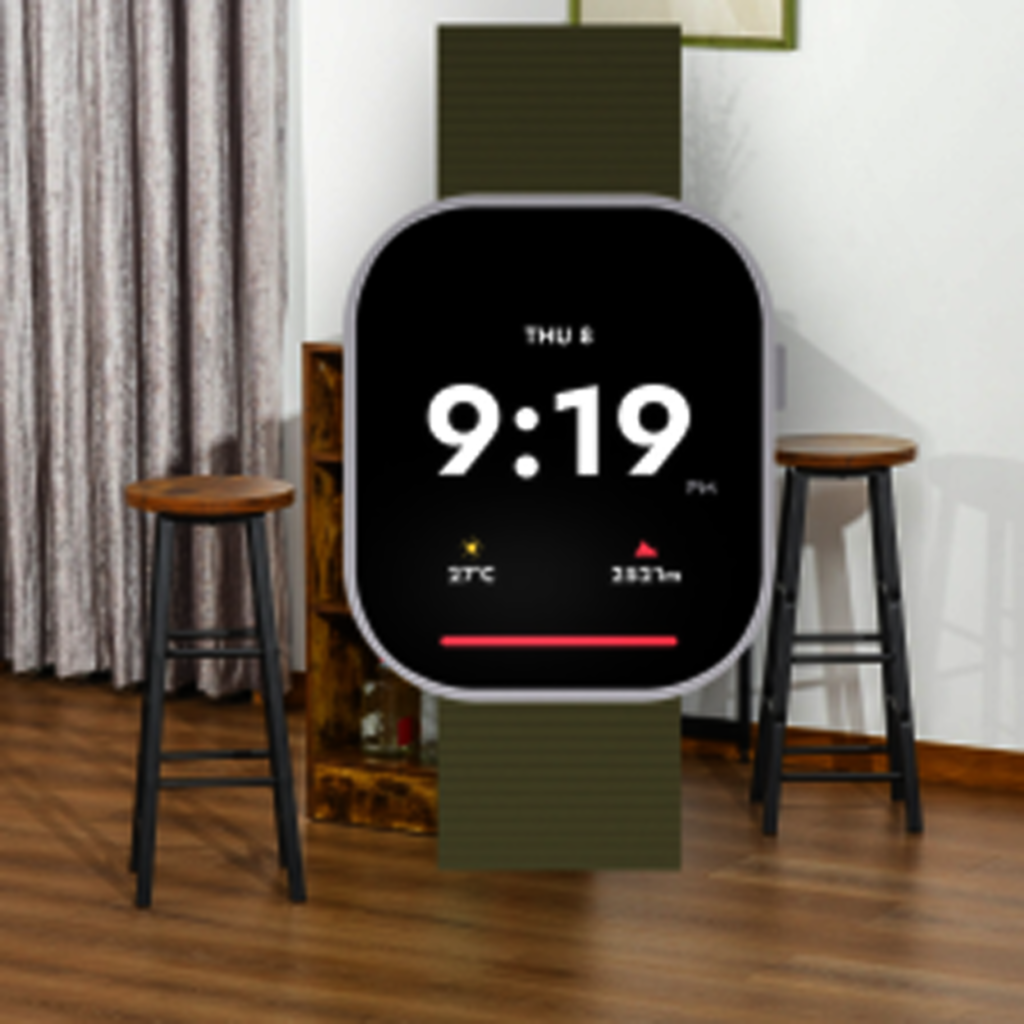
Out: {"hour": 9, "minute": 19}
